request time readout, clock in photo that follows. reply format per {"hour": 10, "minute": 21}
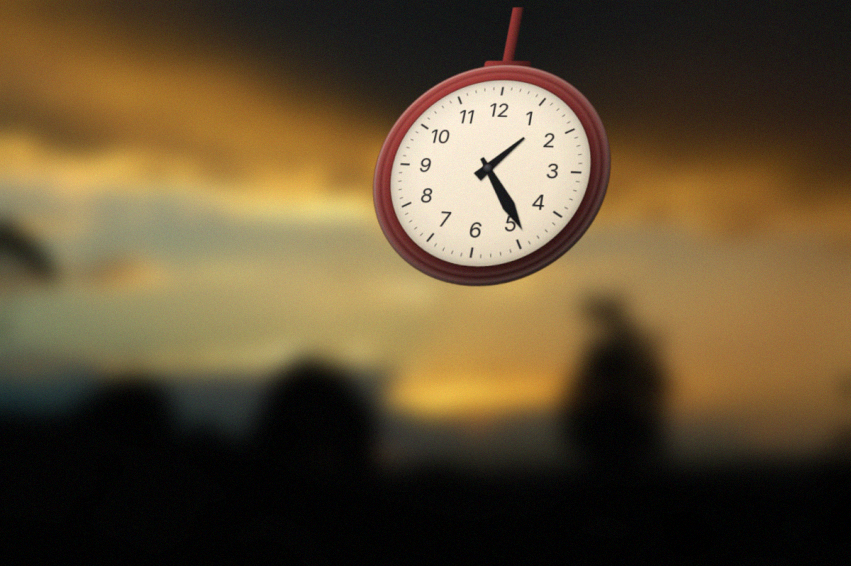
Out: {"hour": 1, "minute": 24}
